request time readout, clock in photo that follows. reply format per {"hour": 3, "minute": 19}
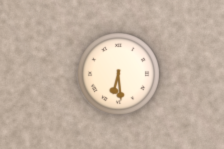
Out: {"hour": 6, "minute": 29}
